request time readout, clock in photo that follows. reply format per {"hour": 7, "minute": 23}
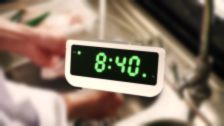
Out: {"hour": 8, "minute": 40}
